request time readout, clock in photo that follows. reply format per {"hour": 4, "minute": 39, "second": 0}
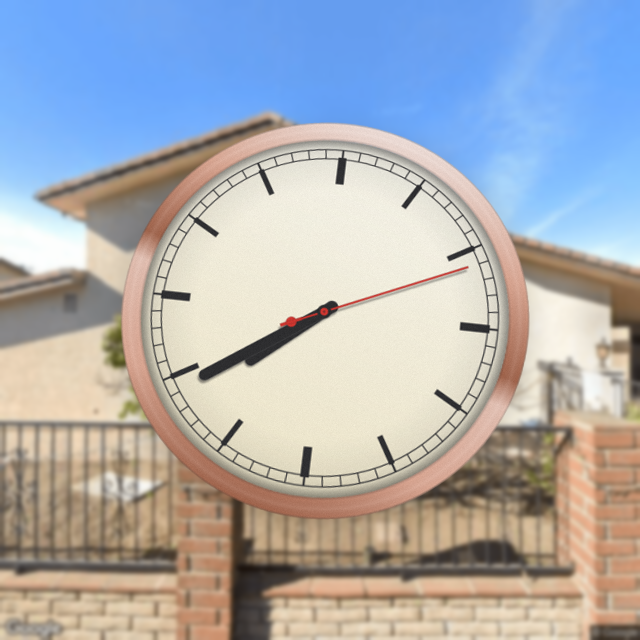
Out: {"hour": 7, "minute": 39, "second": 11}
